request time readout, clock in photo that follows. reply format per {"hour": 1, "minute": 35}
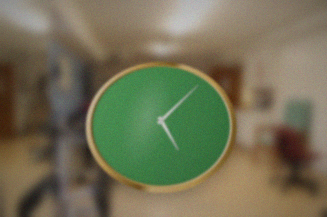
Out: {"hour": 5, "minute": 7}
